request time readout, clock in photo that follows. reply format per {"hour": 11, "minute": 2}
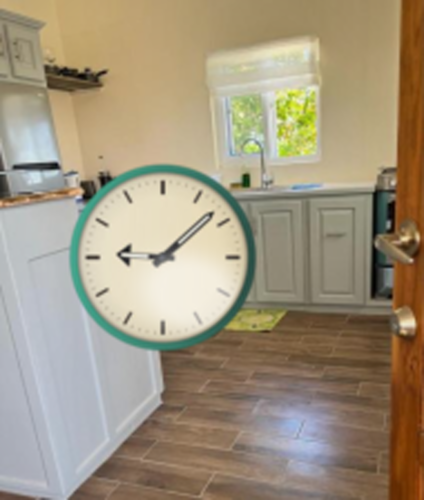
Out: {"hour": 9, "minute": 8}
